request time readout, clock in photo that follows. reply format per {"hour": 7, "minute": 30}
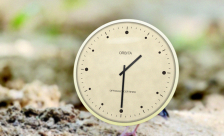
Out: {"hour": 1, "minute": 30}
